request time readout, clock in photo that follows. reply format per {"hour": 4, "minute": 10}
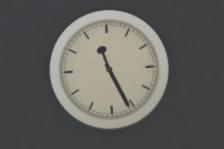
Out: {"hour": 11, "minute": 26}
